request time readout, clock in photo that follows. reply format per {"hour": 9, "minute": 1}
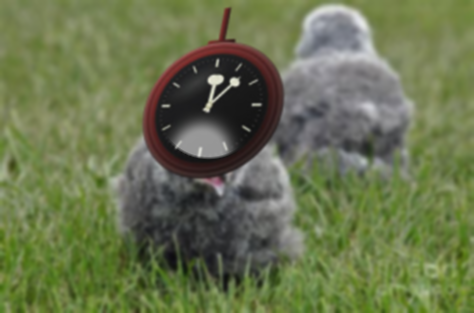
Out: {"hour": 12, "minute": 7}
